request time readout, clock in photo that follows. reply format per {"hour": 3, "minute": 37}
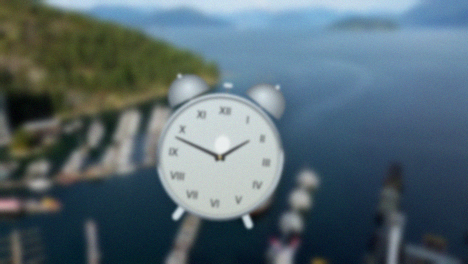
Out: {"hour": 1, "minute": 48}
